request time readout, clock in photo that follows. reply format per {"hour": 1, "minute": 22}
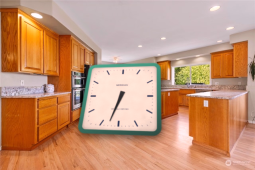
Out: {"hour": 6, "minute": 33}
